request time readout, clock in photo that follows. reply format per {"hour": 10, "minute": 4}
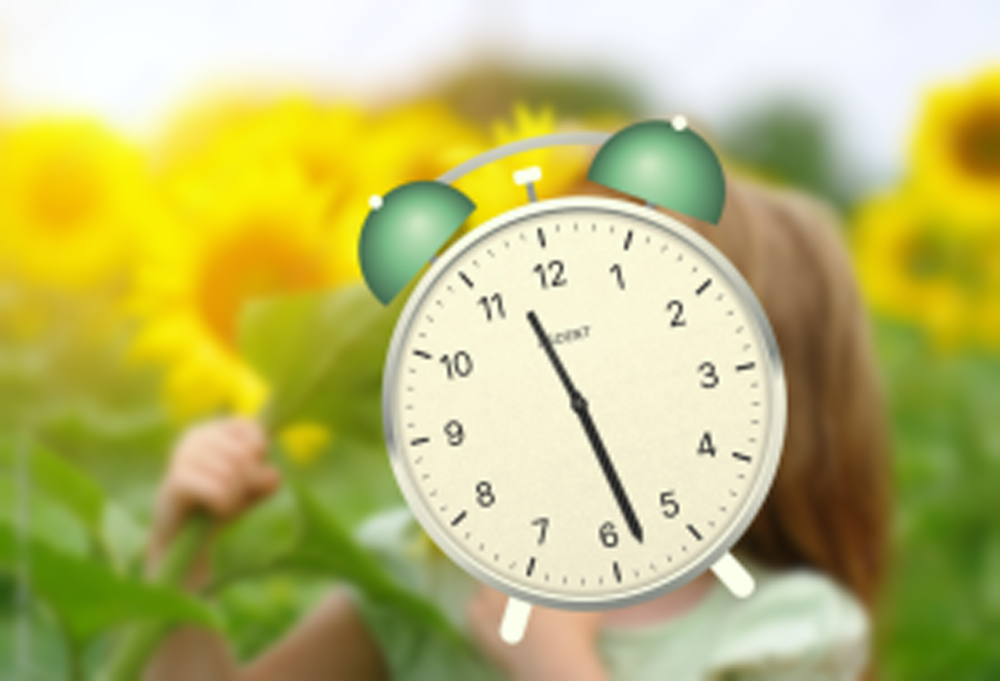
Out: {"hour": 11, "minute": 28}
